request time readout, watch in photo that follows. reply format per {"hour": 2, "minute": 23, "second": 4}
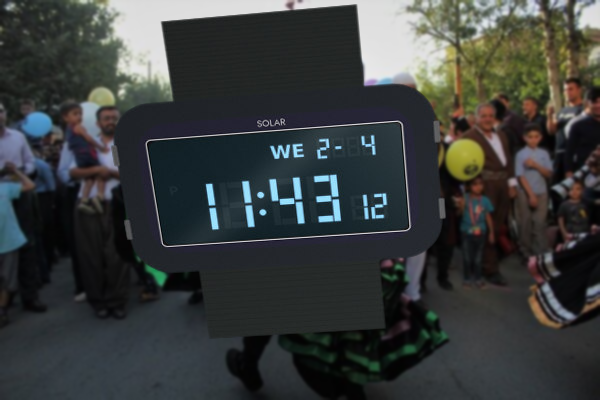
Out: {"hour": 11, "minute": 43, "second": 12}
